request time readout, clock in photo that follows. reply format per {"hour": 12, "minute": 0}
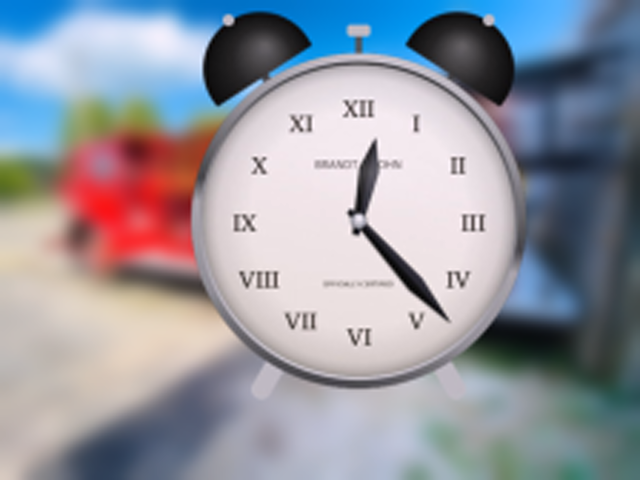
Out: {"hour": 12, "minute": 23}
